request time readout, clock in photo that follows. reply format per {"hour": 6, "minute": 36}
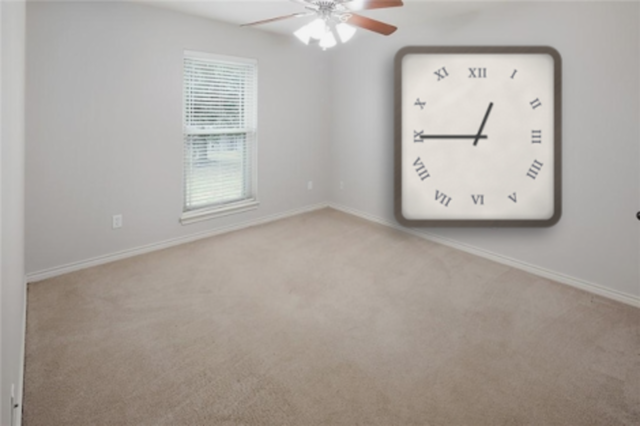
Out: {"hour": 12, "minute": 45}
